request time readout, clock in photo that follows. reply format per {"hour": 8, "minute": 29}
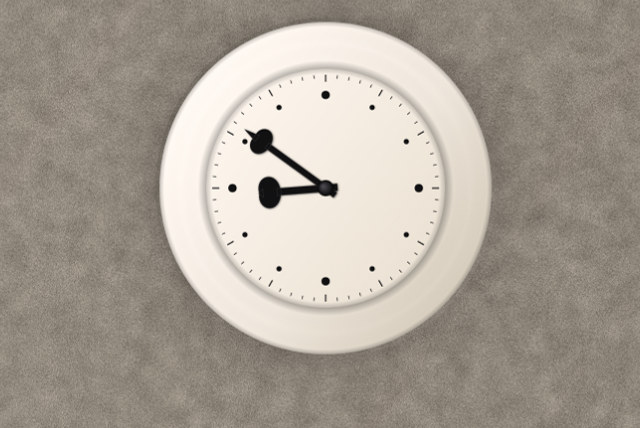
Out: {"hour": 8, "minute": 51}
